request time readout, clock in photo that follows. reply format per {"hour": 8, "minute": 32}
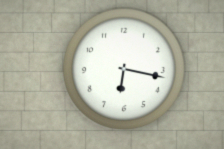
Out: {"hour": 6, "minute": 17}
